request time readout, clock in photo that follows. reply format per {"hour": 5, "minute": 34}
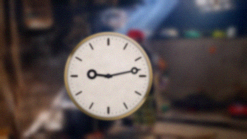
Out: {"hour": 9, "minute": 13}
